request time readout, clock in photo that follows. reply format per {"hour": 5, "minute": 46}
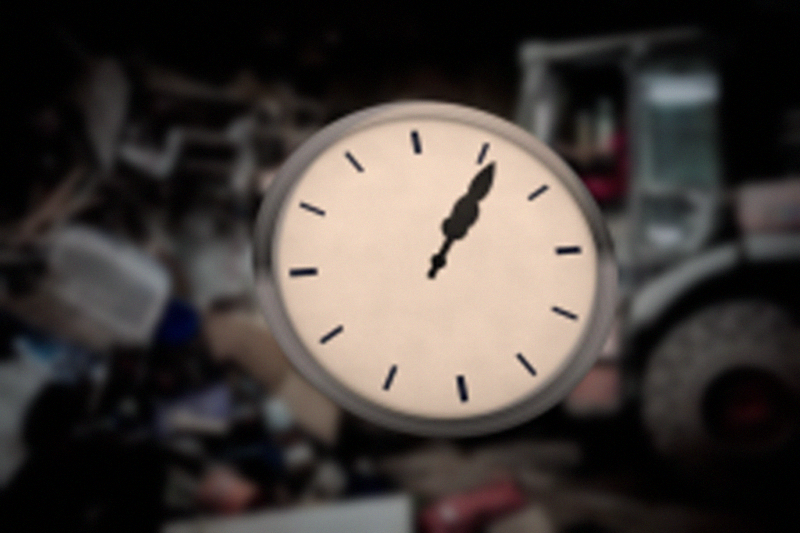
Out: {"hour": 1, "minute": 6}
